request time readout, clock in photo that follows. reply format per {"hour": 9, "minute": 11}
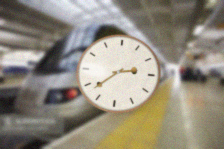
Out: {"hour": 2, "minute": 38}
